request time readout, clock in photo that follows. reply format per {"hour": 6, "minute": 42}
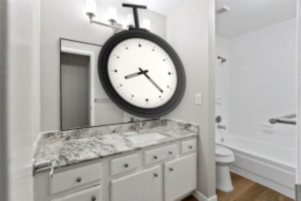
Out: {"hour": 8, "minute": 23}
